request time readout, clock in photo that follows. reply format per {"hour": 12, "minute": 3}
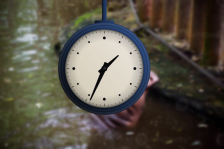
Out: {"hour": 1, "minute": 34}
